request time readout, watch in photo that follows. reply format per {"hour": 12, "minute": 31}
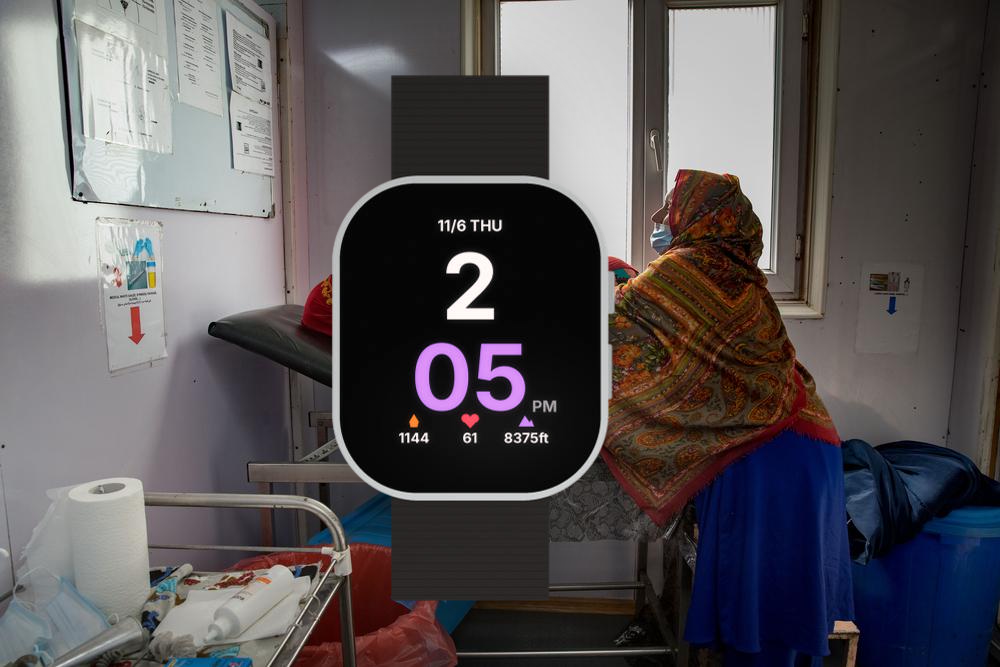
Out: {"hour": 2, "minute": 5}
